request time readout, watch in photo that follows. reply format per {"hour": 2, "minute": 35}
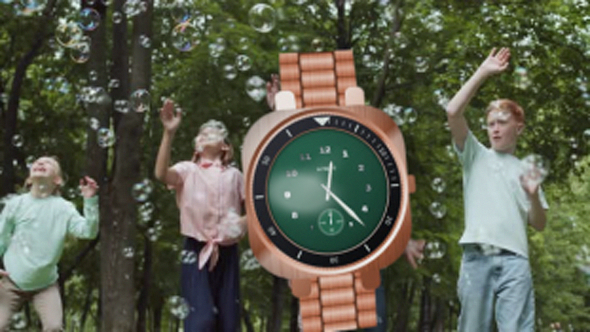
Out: {"hour": 12, "minute": 23}
